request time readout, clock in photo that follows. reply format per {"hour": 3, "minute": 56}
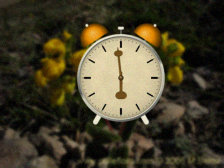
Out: {"hour": 5, "minute": 59}
